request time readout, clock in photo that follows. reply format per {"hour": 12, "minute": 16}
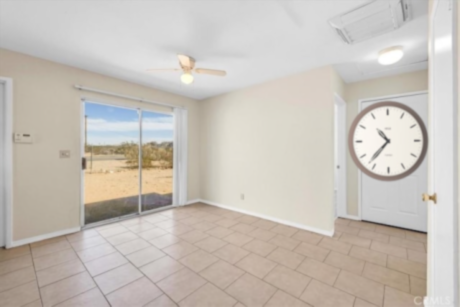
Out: {"hour": 10, "minute": 37}
